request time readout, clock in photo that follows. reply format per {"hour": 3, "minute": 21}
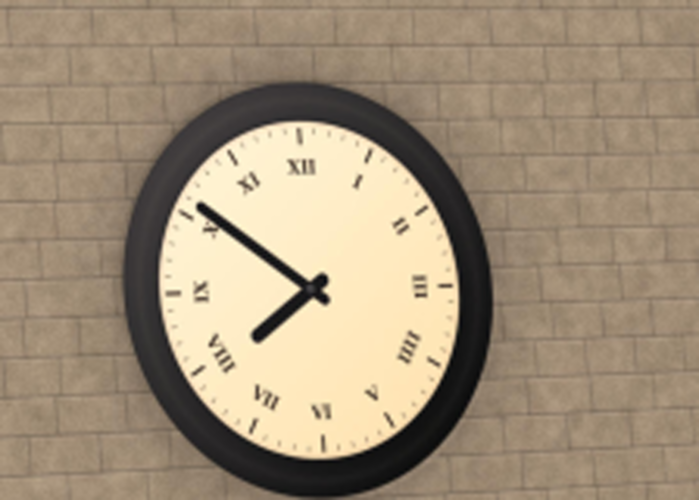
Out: {"hour": 7, "minute": 51}
